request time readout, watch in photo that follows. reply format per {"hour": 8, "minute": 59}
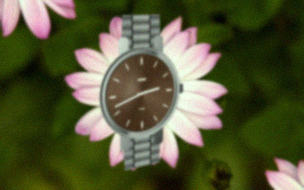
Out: {"hour": 2, "minute": 42}
